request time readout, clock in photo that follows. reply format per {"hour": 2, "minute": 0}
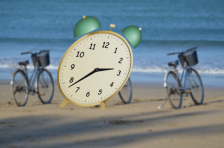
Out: {"hour": 2, "minute": 38}
